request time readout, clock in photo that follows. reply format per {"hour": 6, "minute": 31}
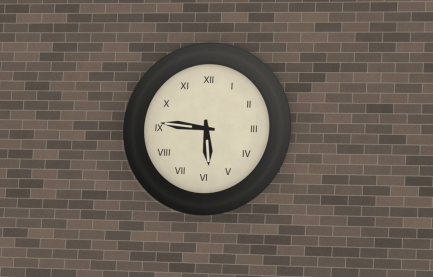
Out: {"hour": 5, "minute": 46}
